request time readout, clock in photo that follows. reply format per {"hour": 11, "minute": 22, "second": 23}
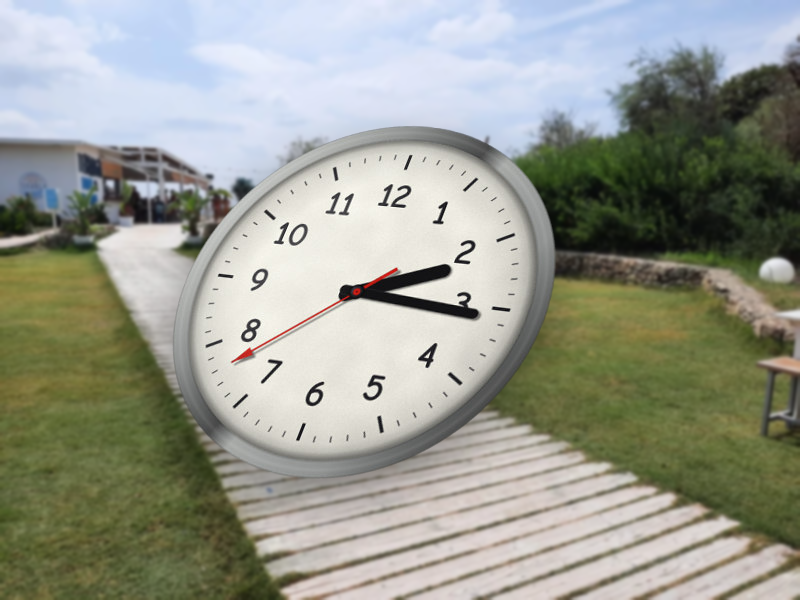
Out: {"hour": 2, "minute": 15, "second": 38}
